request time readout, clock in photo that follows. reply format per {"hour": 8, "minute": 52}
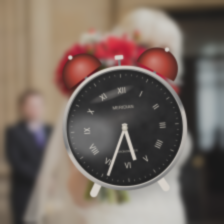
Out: {"hour": 5, "minute": 34}
